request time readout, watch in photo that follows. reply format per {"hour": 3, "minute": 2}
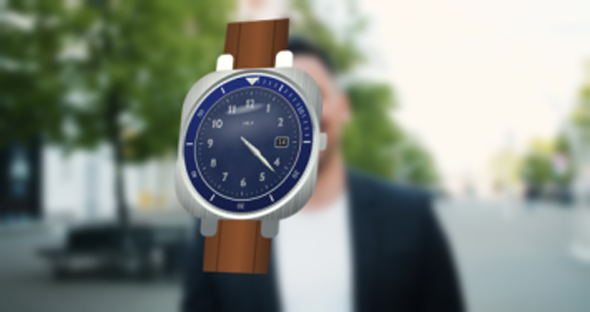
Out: {"hour": 4, "minute": 22}
